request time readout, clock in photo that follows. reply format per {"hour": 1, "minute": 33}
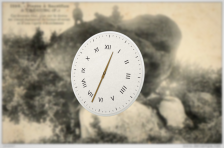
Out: {"hour": 12, "minute": 33}
